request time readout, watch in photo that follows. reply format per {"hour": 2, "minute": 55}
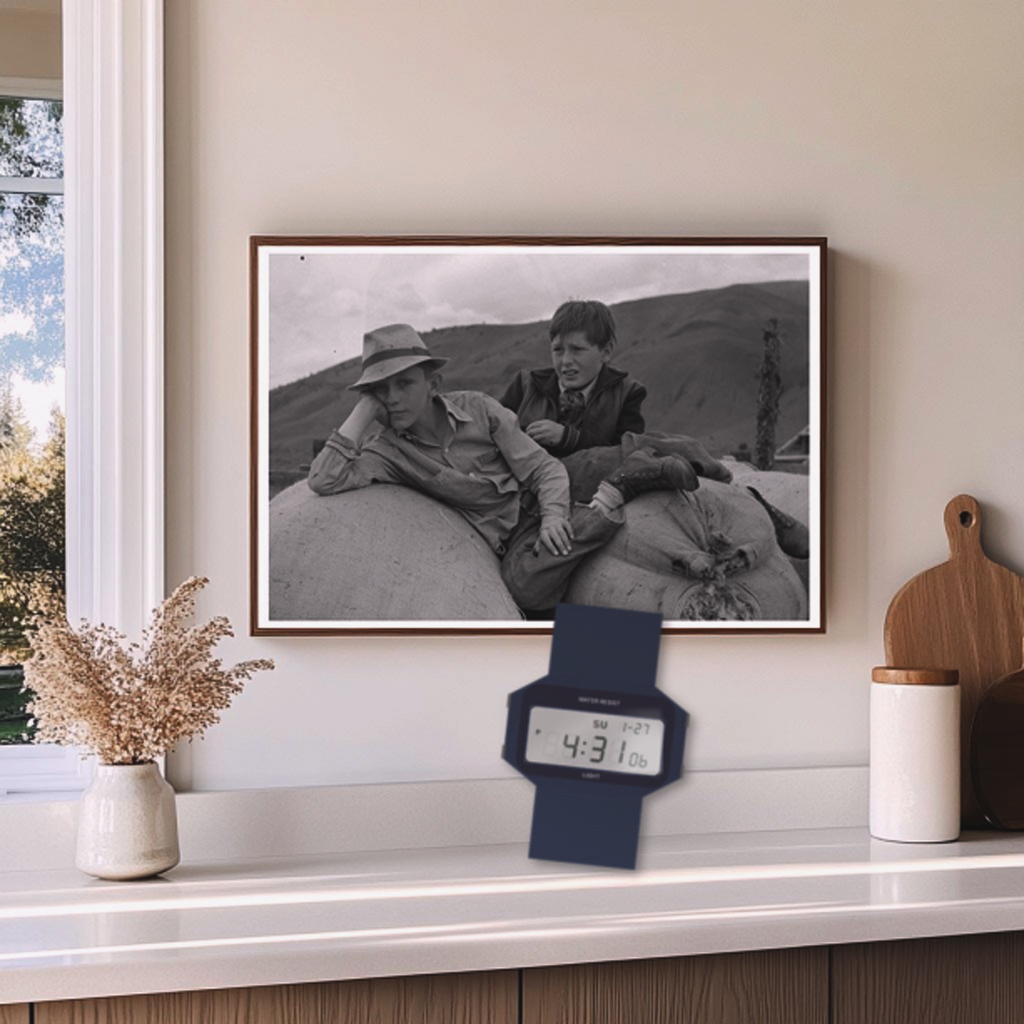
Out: {"hour": 4, "minute": 31}
